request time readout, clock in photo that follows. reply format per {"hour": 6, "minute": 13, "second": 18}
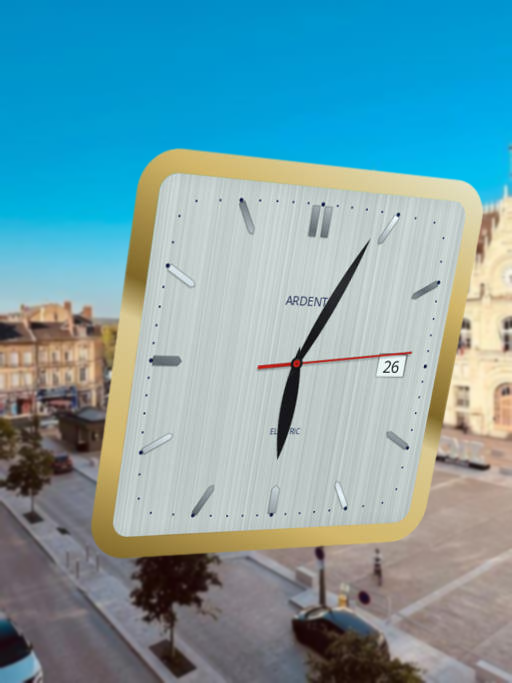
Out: {"hour": 6, "minute": 4, "second": 14}
